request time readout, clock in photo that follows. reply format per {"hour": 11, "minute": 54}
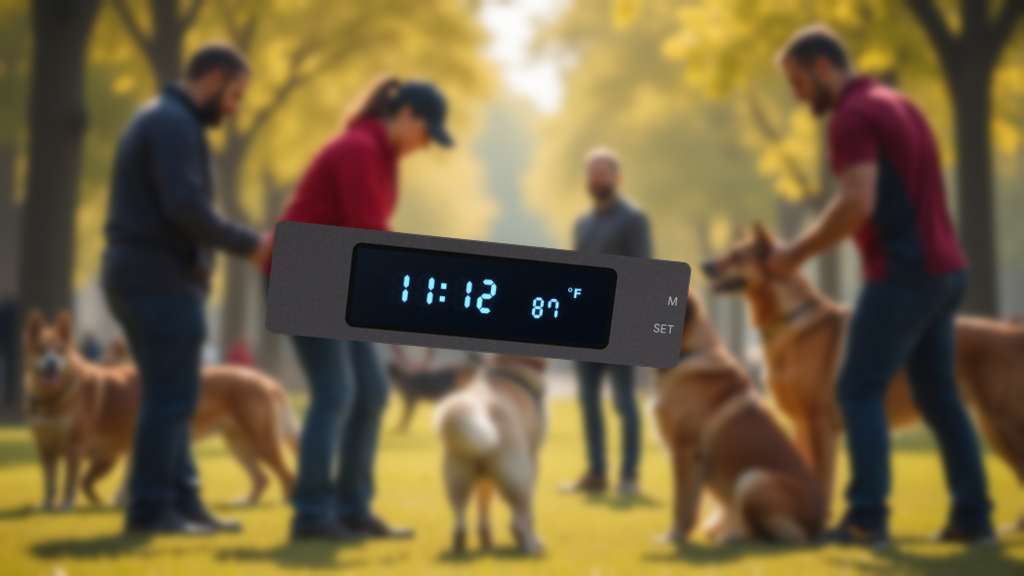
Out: {"hour": 11, "minute": 12}
